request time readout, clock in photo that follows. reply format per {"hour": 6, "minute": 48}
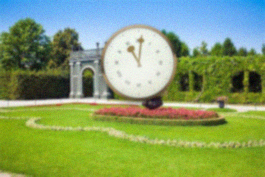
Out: {"hour": 11, "minute": 1}
